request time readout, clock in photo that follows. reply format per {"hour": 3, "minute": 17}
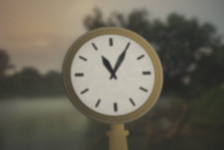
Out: {"hour": 11, "minute": 5}
